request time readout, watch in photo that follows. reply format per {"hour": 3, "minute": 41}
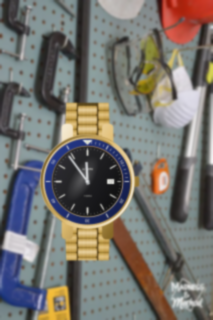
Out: {"hour": 11, "minute": 54}
